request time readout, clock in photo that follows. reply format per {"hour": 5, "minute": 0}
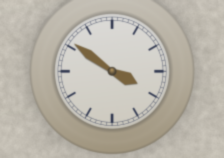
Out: {"hour": 3, "minute": 51}
